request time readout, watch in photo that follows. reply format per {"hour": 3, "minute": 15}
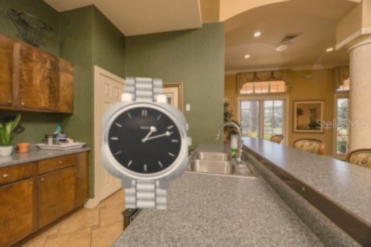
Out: {"hour": 1, "minute": 12}
